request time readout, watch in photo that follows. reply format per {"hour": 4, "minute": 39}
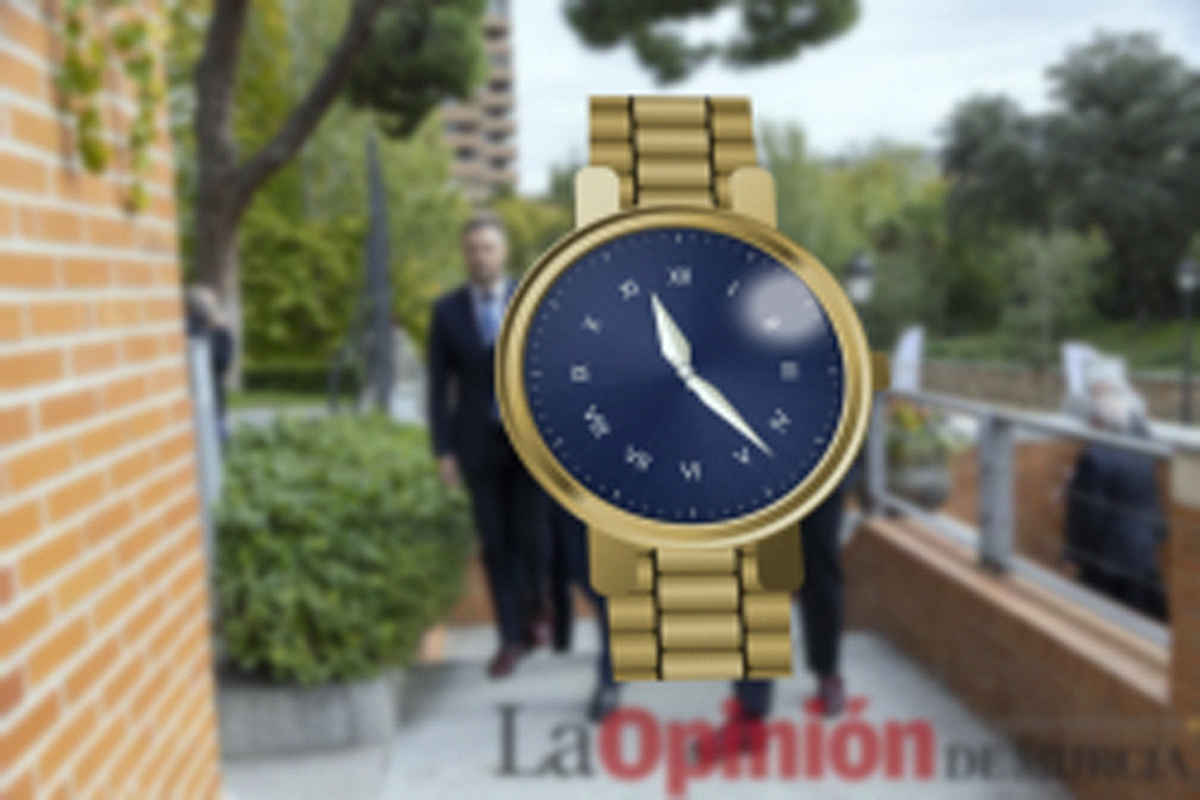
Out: {"hour": 11, "minute": 23}
